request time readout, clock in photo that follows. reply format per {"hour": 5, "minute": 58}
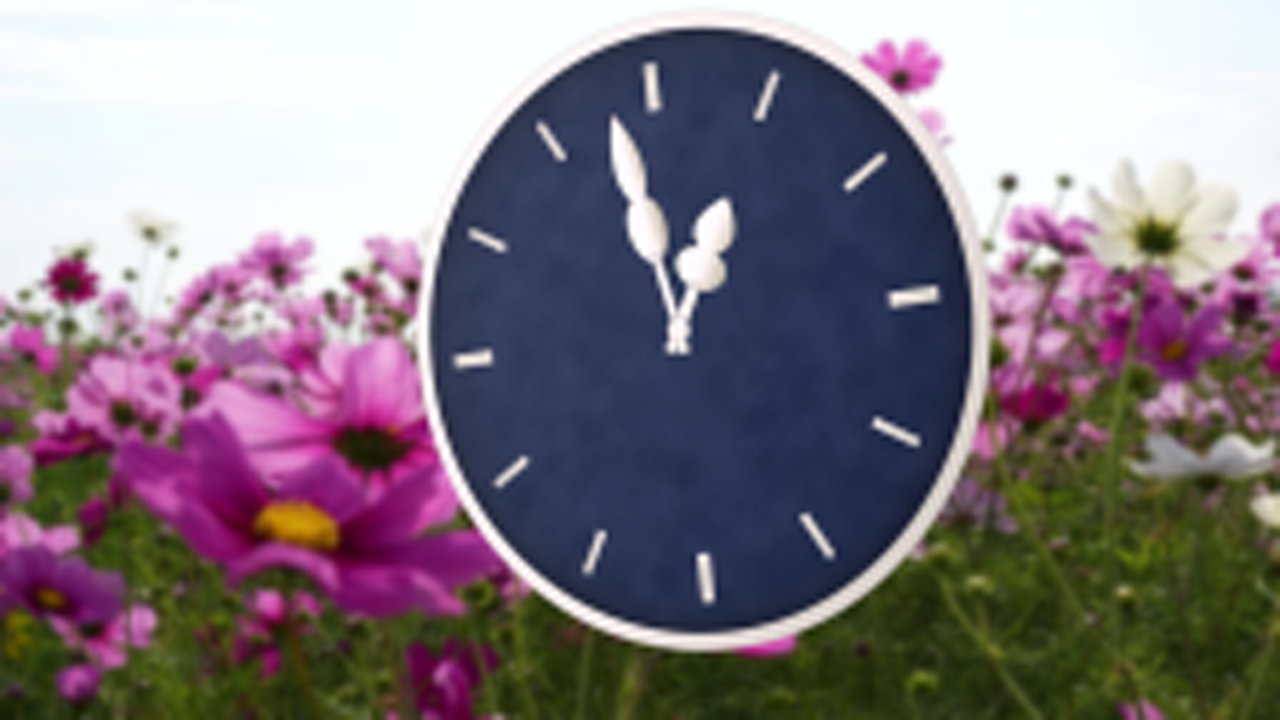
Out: {"hour": 12, "minute": 58}
